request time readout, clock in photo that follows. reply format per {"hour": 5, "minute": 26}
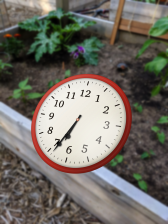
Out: {"hour": 6, "minute": 34}
